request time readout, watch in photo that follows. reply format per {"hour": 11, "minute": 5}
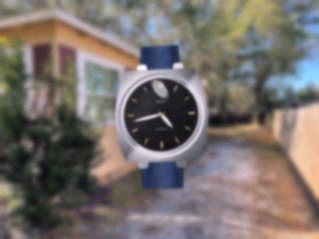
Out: {"hour": 4, "minute": 43}
